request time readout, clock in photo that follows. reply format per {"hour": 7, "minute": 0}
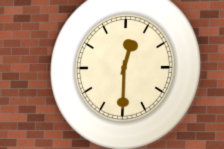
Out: {"hour": 12, "minute": 30}
